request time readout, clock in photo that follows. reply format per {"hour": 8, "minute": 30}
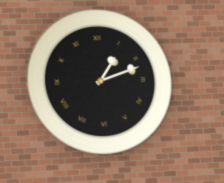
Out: {"hour": 1, "minute": 12}
